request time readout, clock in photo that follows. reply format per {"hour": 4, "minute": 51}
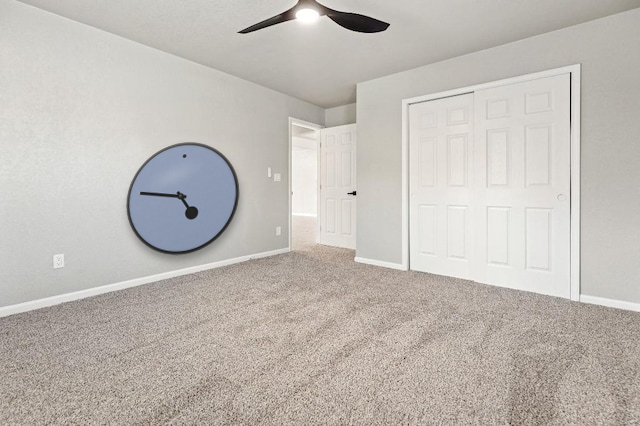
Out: {"hour": 4, "minute": 46}
